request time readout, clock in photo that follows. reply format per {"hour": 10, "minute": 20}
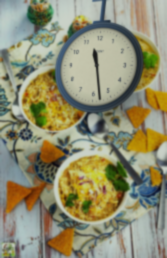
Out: {"hour": 11, "minute": 28}
